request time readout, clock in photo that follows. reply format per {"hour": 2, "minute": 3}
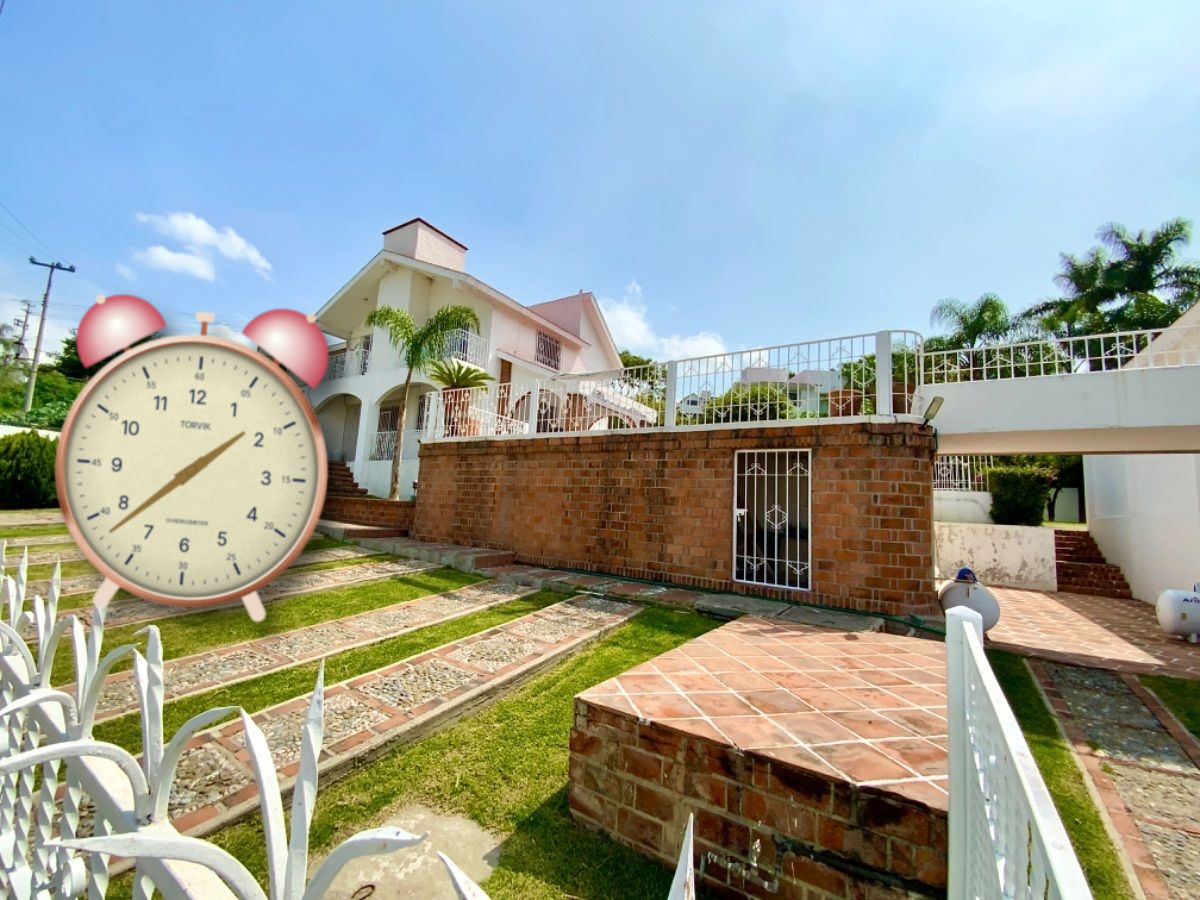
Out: {"hour": 1, "minute": 38}
